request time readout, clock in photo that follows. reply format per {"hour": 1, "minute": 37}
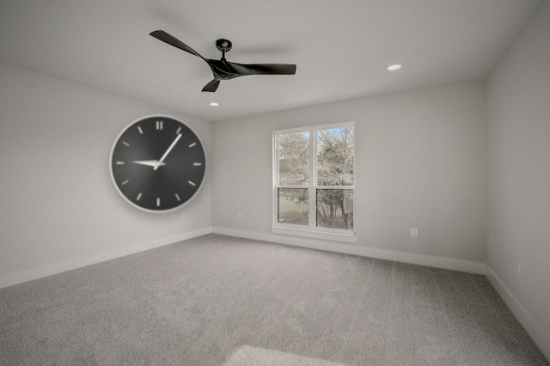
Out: {"hour": 9, "minute": 6}
